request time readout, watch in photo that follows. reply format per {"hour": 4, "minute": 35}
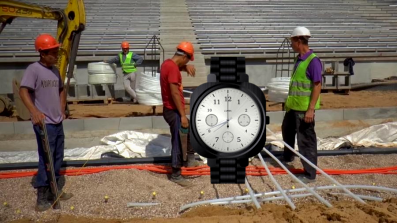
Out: {"hour": 7, "minute": 41}
